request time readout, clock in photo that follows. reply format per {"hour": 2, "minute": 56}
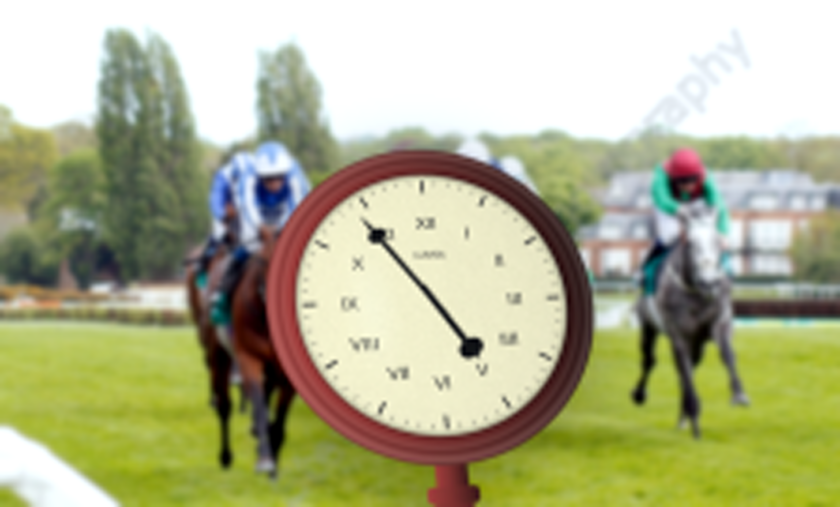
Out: {"hour": 4, "minute": 54}
